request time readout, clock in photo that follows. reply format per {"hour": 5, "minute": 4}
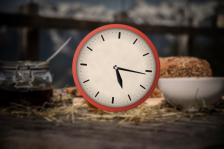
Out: {"hour": 5, "minute": 16}
